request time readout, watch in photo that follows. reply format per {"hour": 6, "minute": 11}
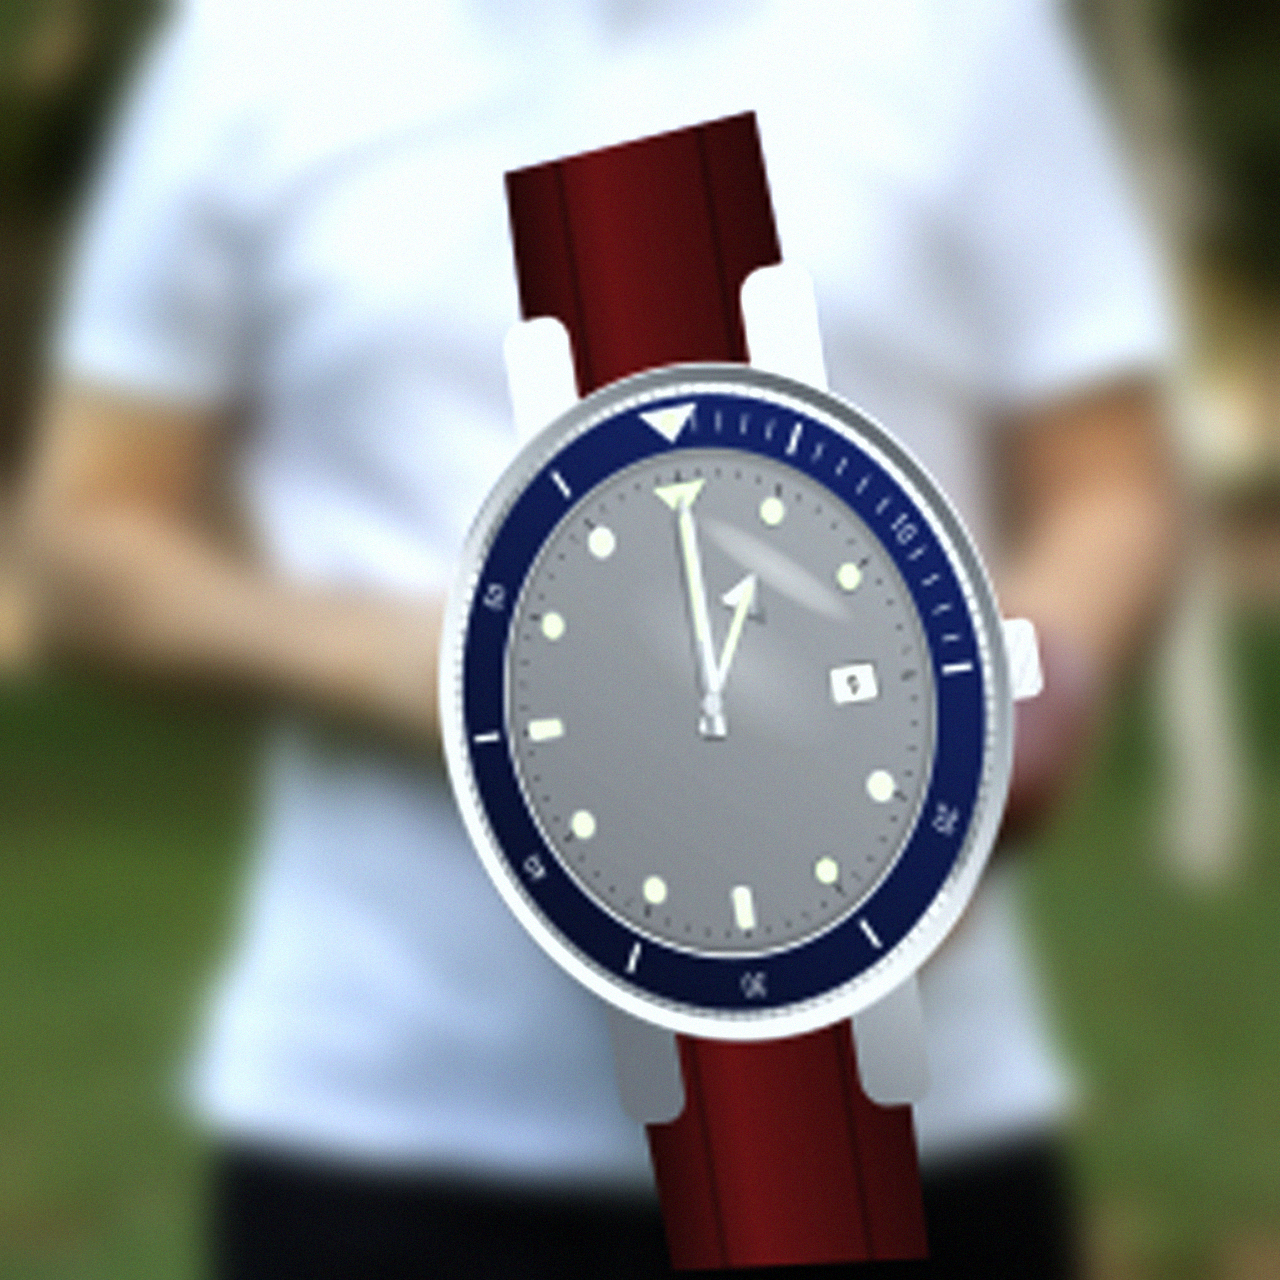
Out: {"hour": 1, "minute": 0}
